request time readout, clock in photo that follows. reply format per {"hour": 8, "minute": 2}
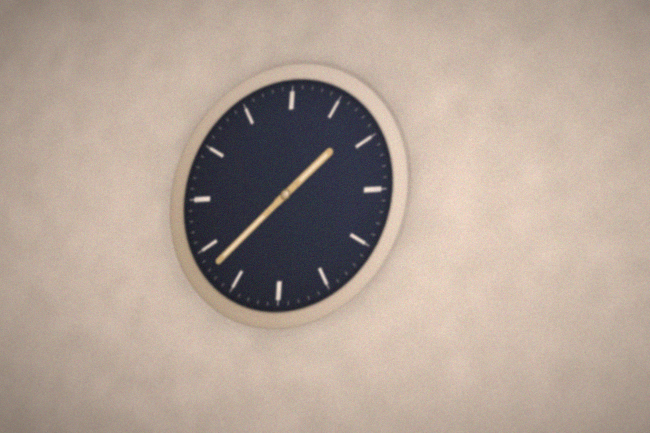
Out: {"hour": 1, "minute": 38}
